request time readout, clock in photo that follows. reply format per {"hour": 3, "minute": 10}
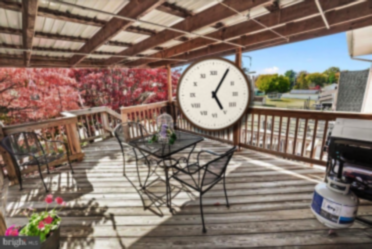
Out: {"hour": 5, "minute": 5}
